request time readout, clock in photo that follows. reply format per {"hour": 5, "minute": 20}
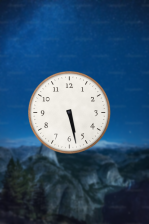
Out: {"hour": 5, "minute": 28}
